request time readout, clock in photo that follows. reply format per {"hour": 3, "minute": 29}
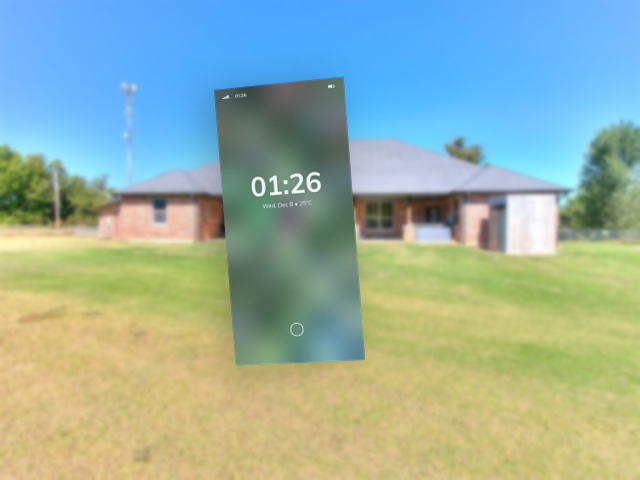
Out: {"hour": 1, "minute": 26}
